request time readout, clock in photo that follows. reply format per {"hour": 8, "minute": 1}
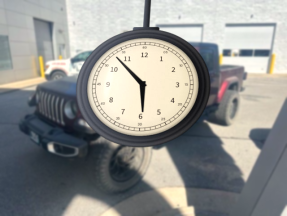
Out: {"hour": 5, "minute": 53}
